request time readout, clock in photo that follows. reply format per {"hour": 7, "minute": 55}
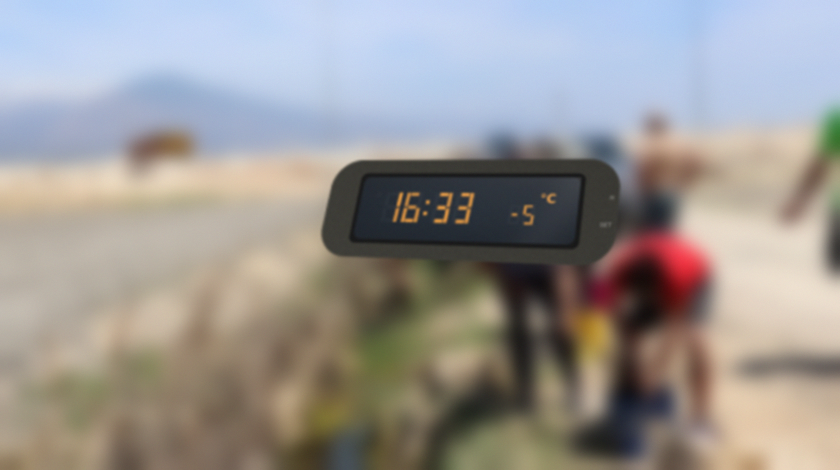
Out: {"hour": 16, "minute": 33}
